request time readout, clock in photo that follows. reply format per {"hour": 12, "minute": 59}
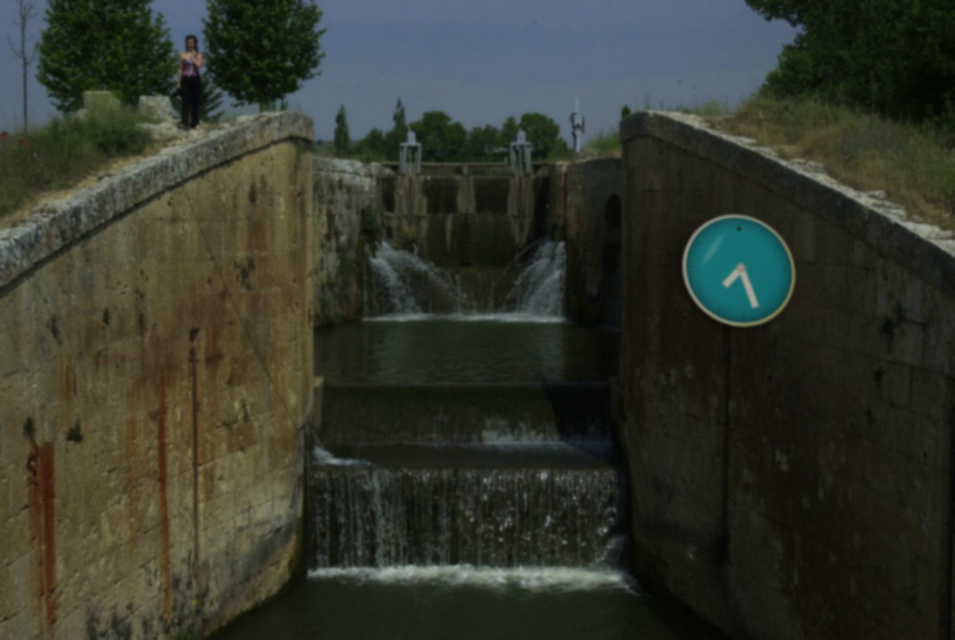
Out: {"hour": 7, "minute": 27}
